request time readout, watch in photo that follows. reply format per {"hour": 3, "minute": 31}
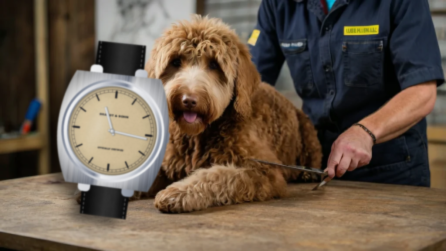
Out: {"hour": 11, "minute": 16}
